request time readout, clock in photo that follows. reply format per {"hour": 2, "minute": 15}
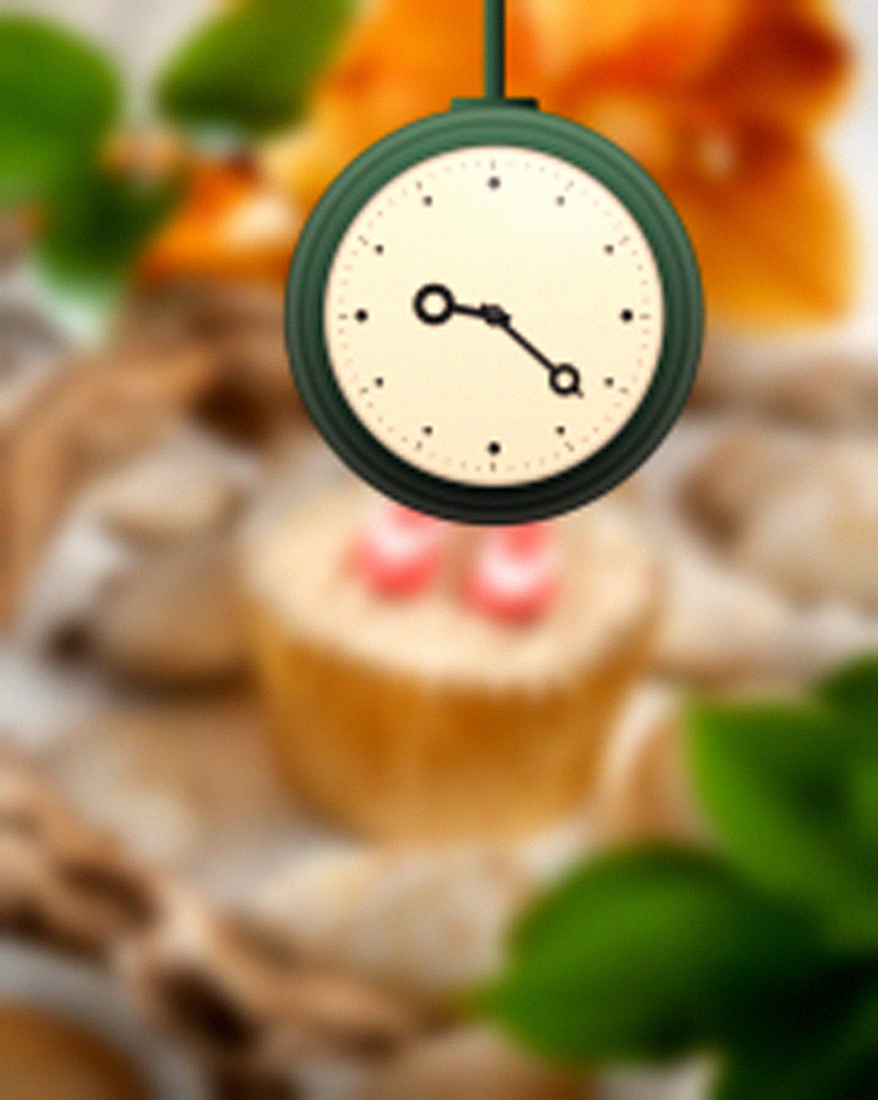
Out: {"hour": 9, "minute": 22}
